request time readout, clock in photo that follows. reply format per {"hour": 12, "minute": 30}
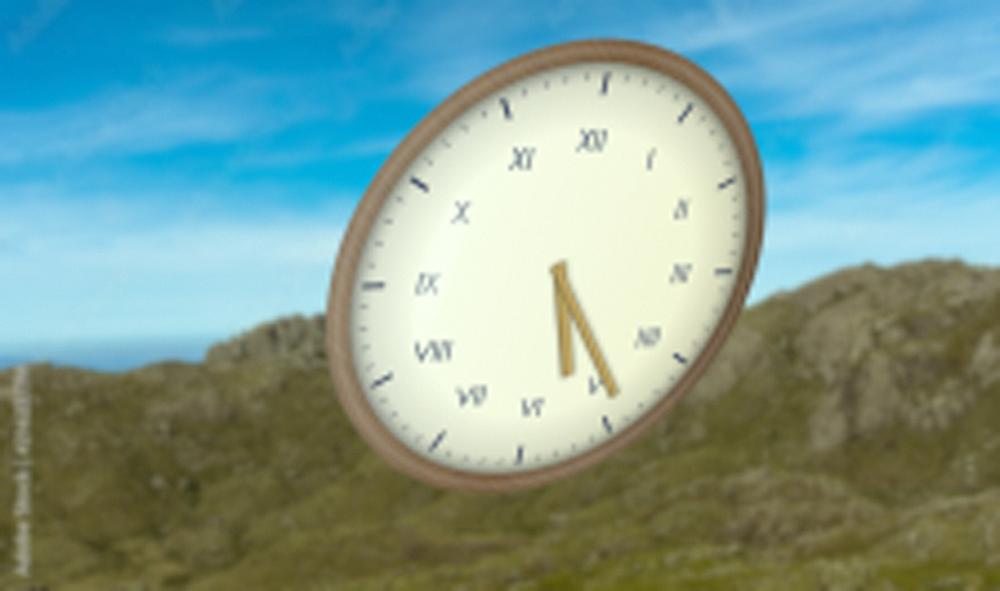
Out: {"hour": 5, "minute": 24}
